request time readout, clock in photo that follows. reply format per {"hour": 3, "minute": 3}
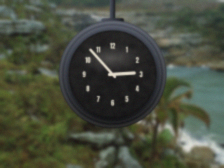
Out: {"hour": 2, "minute": 53}
